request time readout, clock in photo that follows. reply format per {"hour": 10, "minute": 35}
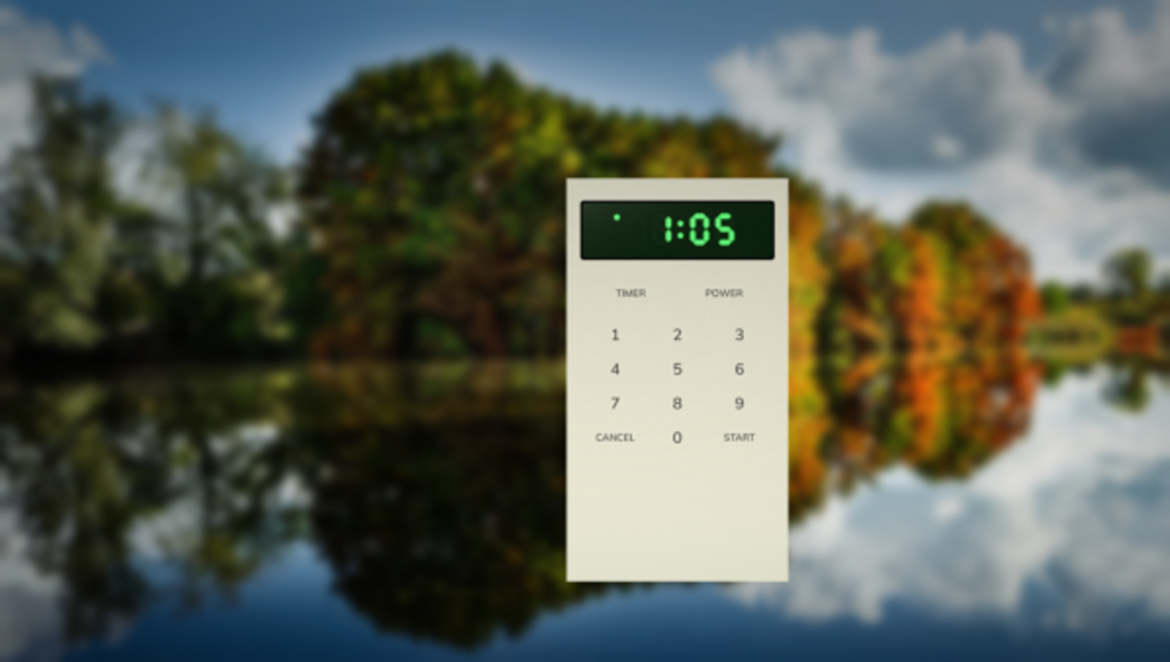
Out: {"hour": 1, "minute": 5}
